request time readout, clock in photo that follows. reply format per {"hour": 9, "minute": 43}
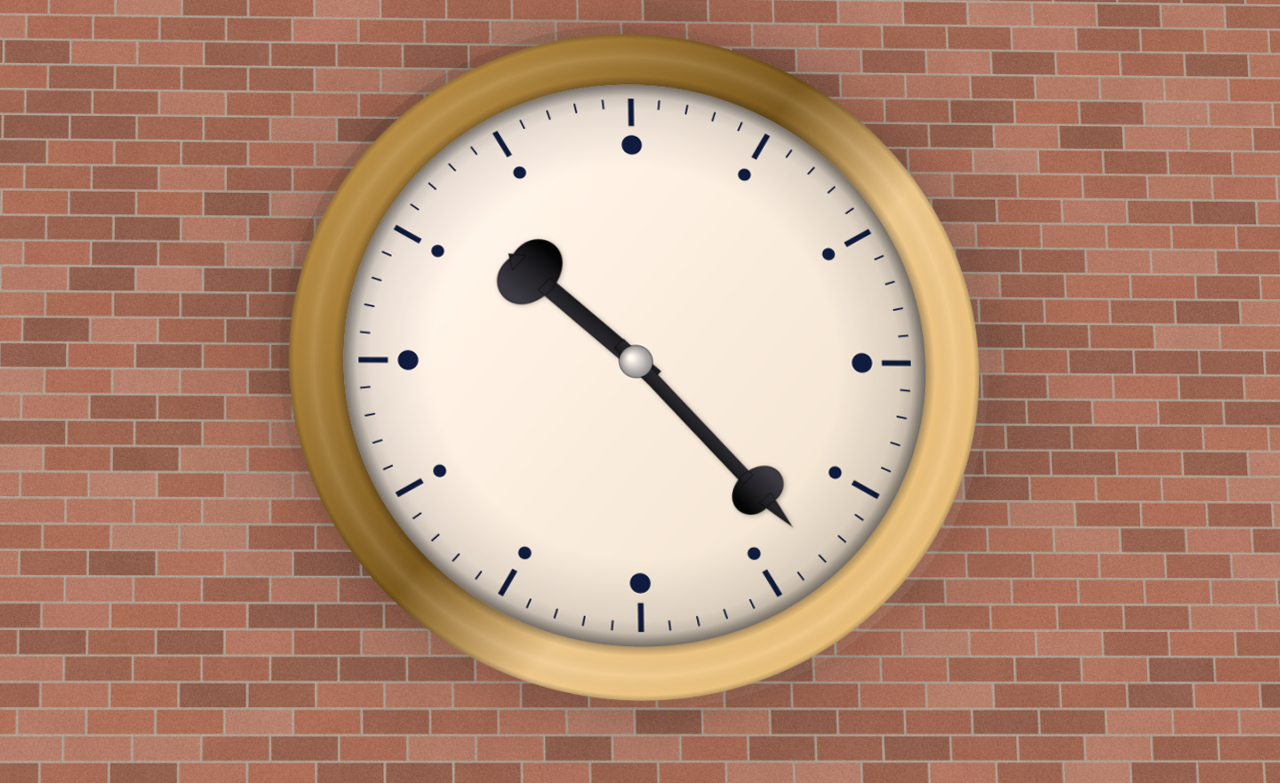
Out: {"hour": 10, "minute": 23}
